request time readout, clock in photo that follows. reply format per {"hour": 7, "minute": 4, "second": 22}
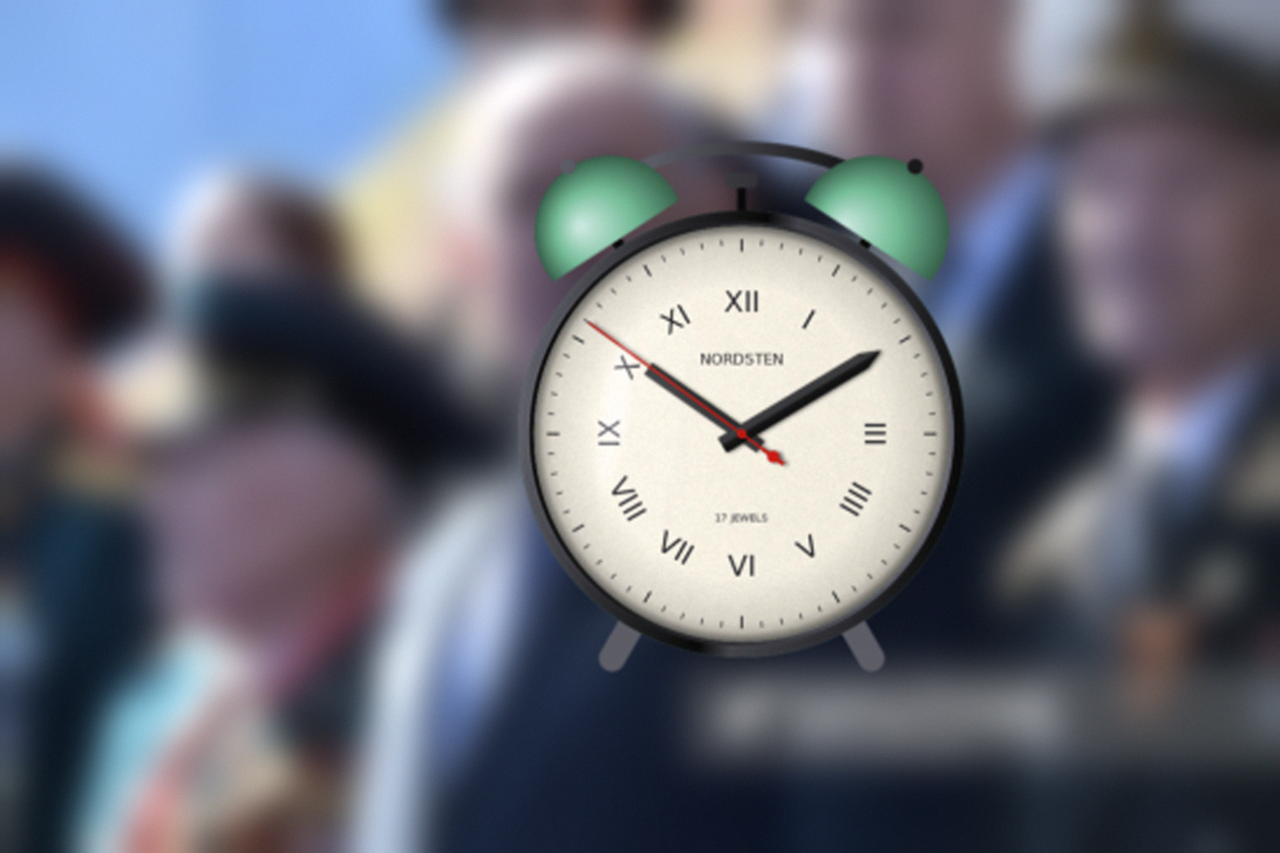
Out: {"hour": 10, "minute": 9, "second": 51}
